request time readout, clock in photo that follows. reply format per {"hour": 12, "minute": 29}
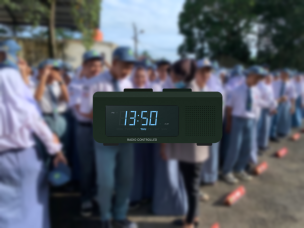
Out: {"hour": 13, "minute": 50}
